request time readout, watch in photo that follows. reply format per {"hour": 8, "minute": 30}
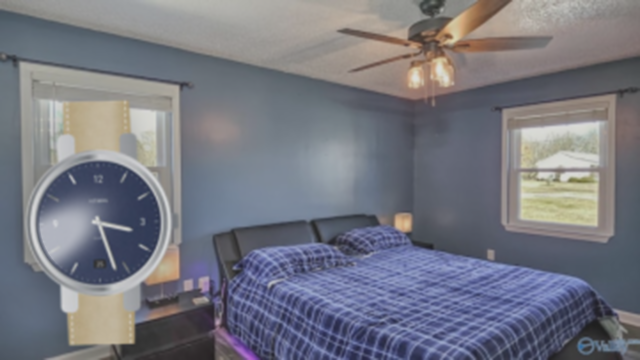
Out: {"hour": 3, "minute": 27}
